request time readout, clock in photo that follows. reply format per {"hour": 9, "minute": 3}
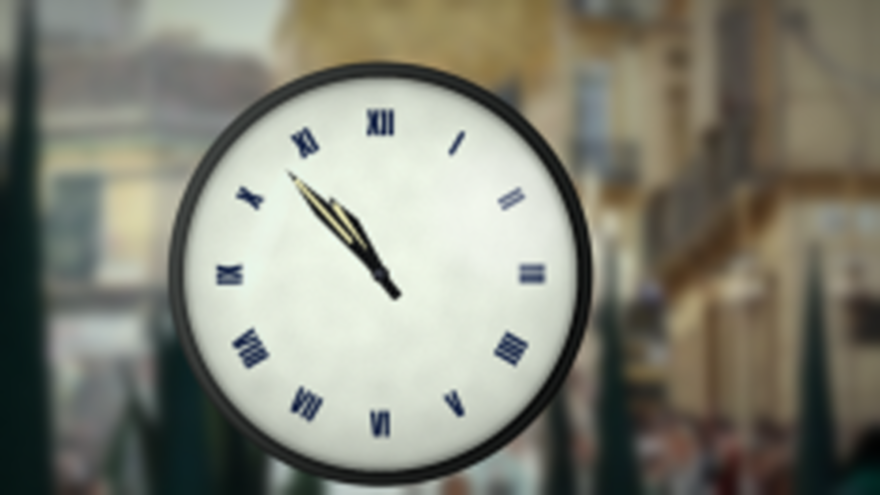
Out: {"hour": 10, "minute": 53}
